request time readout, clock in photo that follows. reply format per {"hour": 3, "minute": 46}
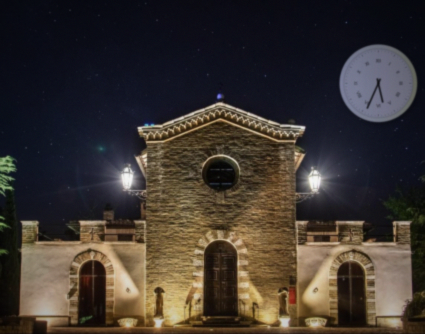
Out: {"hour": 5, "minute": 34}
